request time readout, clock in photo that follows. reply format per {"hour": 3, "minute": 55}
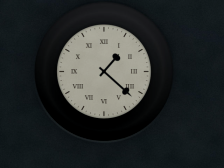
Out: {"hour": 1, "minute": 22}
